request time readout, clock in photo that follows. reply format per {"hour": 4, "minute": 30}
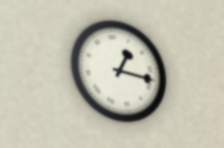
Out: {"hour": 1, "minute": 18}
